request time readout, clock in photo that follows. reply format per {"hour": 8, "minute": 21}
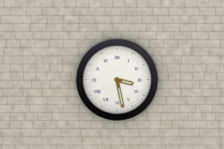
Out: {"hour": 3, "minute": 28}
